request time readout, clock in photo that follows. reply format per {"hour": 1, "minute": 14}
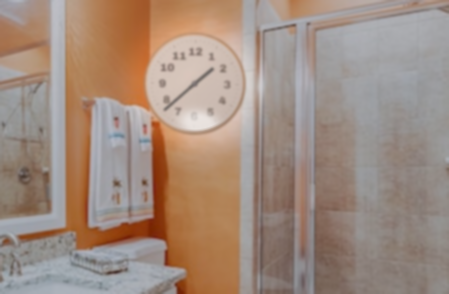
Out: {"hour": 1, "minute": 38}
